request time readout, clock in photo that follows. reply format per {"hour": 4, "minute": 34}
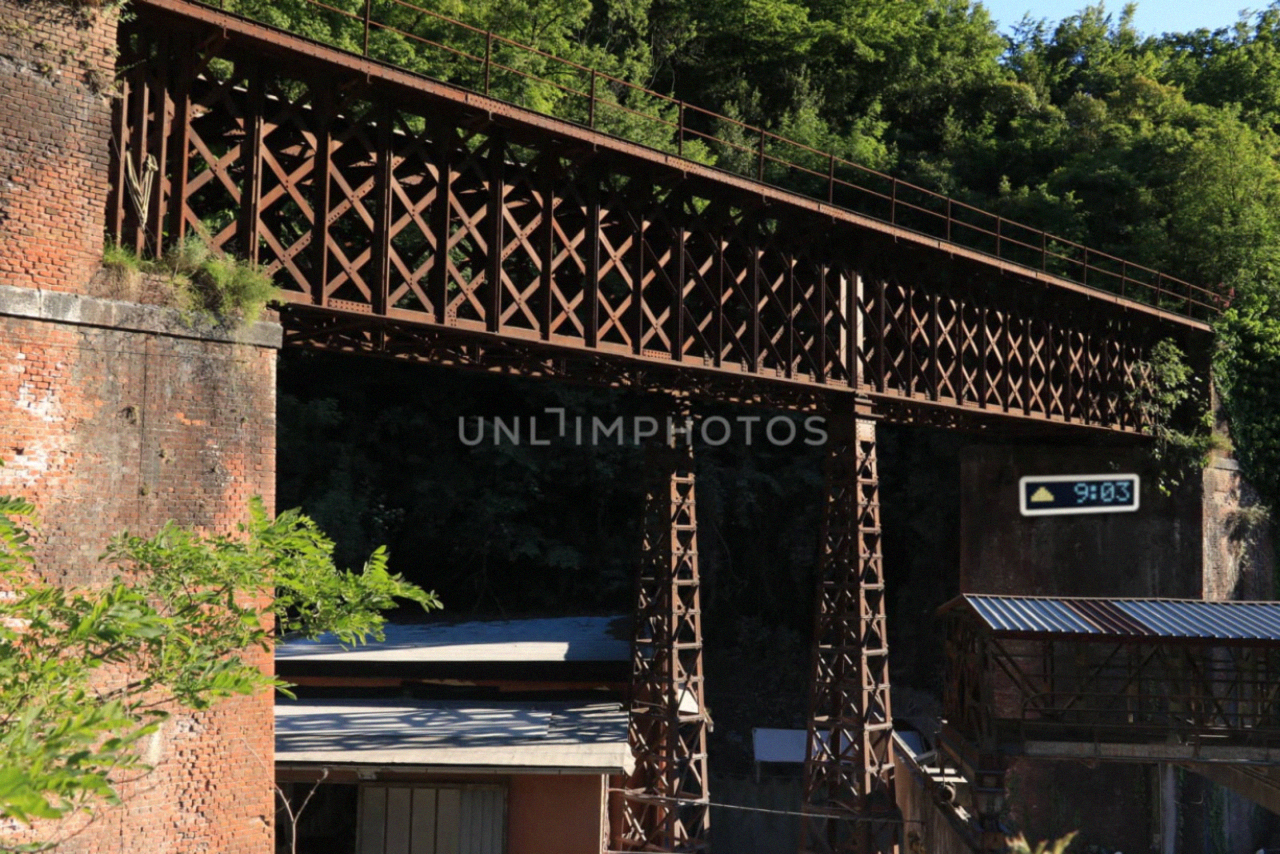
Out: {"hour": 9, "minute": 3}
